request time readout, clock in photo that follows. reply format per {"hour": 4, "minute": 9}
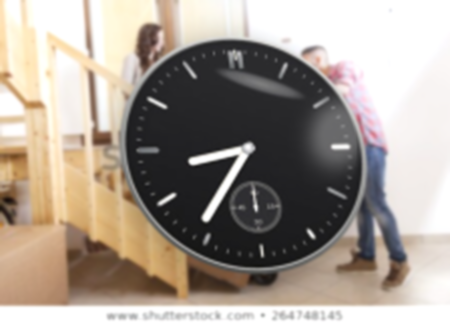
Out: {"hour": 8, "minute": 36}
